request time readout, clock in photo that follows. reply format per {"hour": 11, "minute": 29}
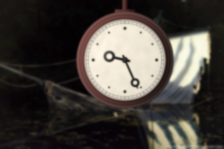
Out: {"hour": 9, "minute": 26}
